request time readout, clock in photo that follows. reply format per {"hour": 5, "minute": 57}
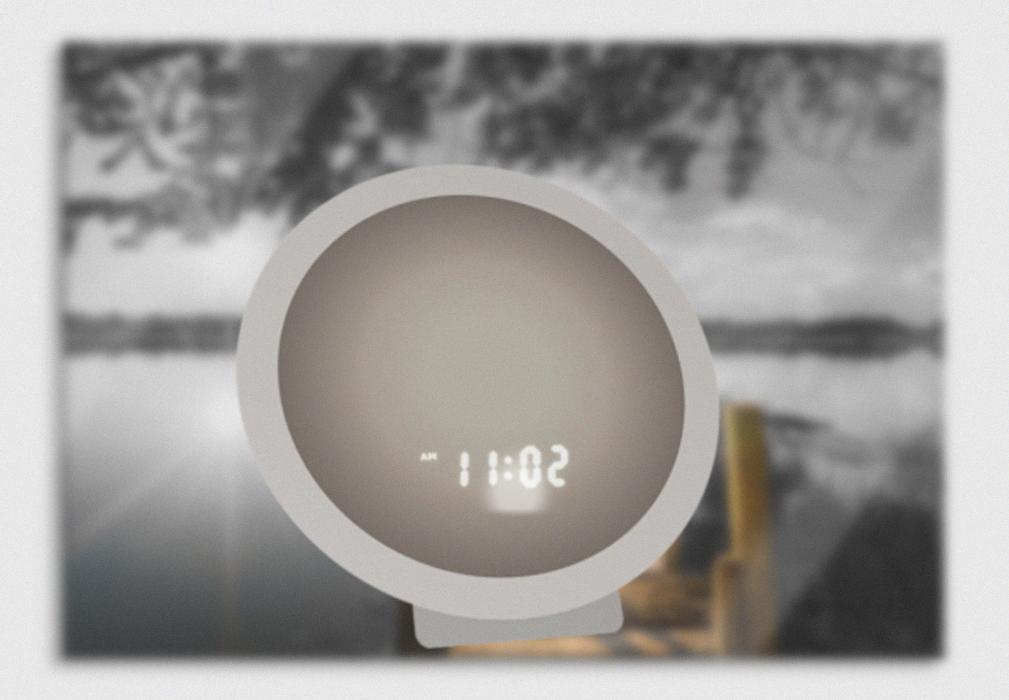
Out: {"hour": 11, "minute": 2}
